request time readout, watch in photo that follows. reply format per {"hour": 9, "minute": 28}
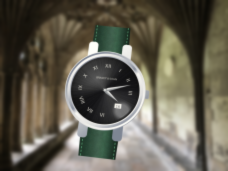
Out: {"hour": 4, "minute": 12}
